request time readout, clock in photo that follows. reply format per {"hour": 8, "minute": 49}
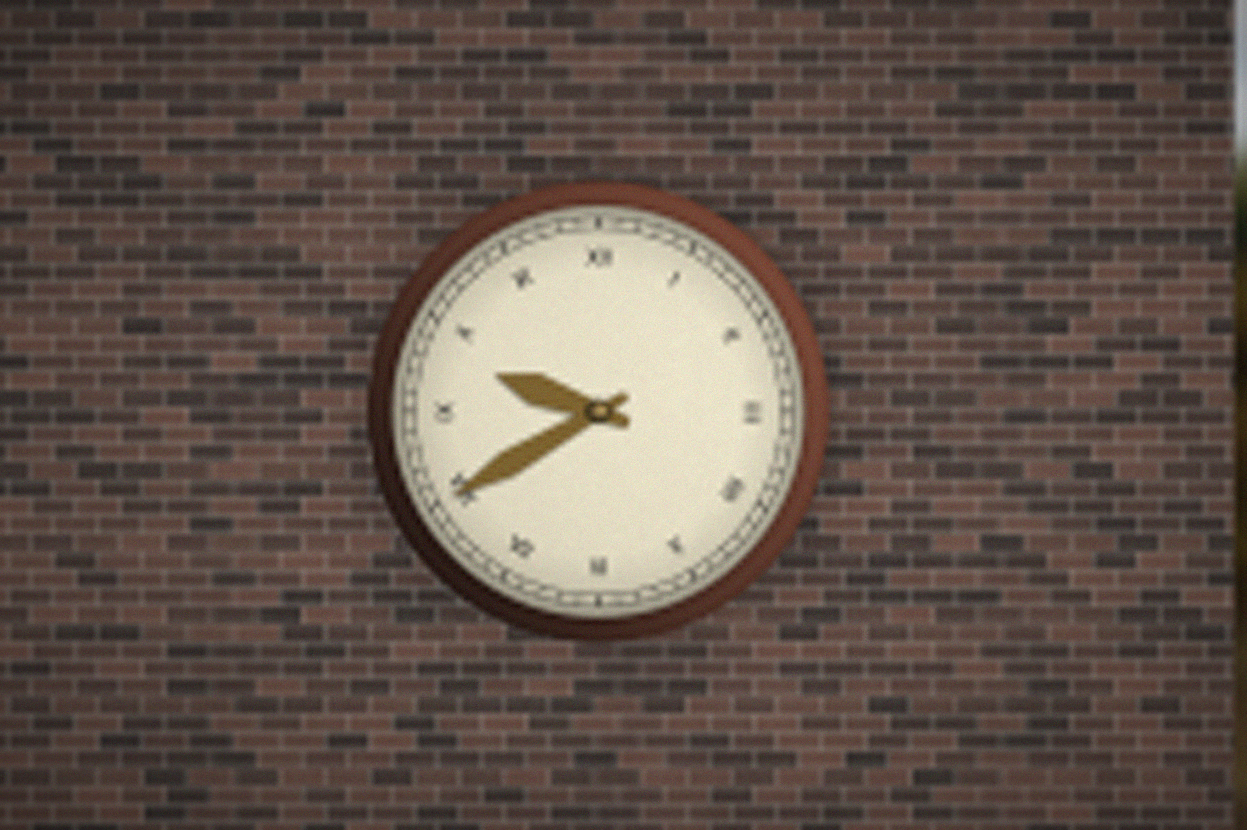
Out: {"hour": 9, "minute": 40}
